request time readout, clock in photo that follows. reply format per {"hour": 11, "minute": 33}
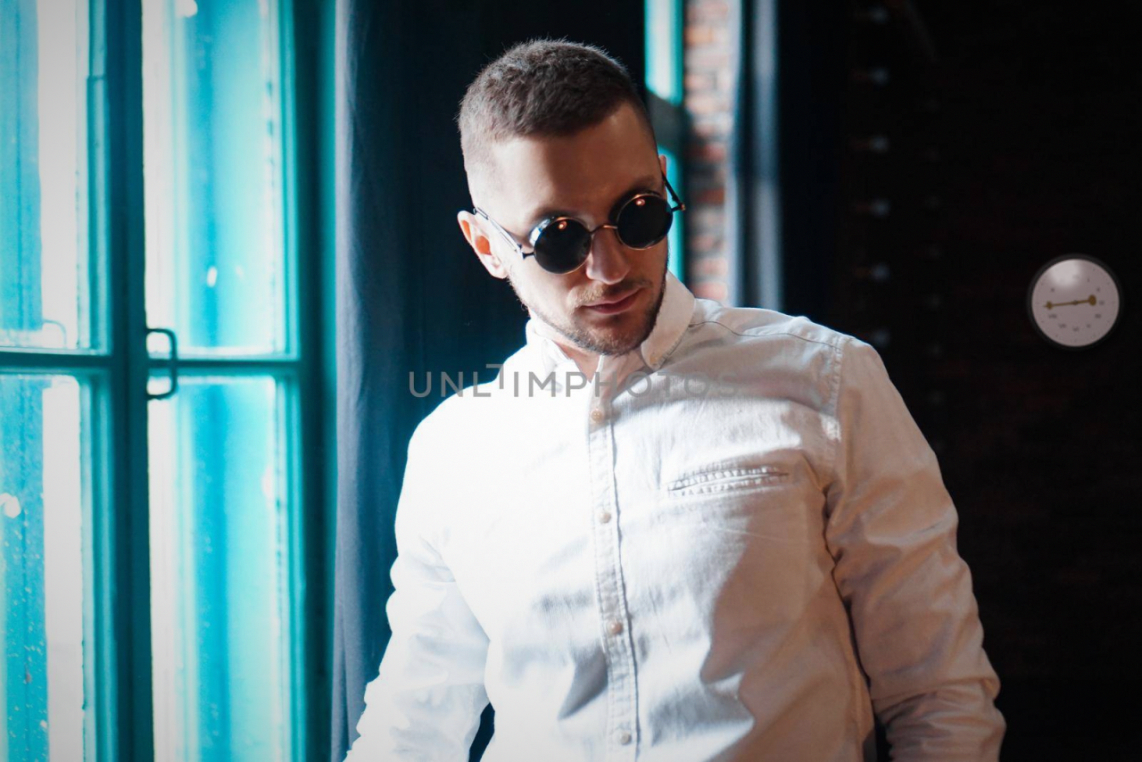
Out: {"hour": 2, "minute": 44}
